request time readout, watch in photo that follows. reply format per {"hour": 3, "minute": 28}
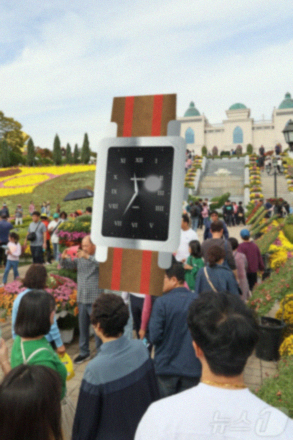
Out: {"hour": 11, "minute": 35}
